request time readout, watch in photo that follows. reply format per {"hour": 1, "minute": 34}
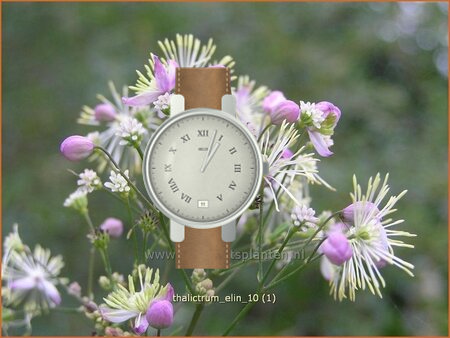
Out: {"hour": 1, "minute": 3}
